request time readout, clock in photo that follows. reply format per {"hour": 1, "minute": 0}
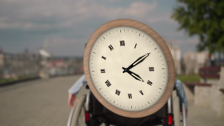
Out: {"hour": 4, "minute": 10}
